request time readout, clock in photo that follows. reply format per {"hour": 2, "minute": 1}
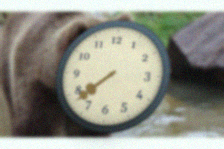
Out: {"hour": 7, "minute": 38}
